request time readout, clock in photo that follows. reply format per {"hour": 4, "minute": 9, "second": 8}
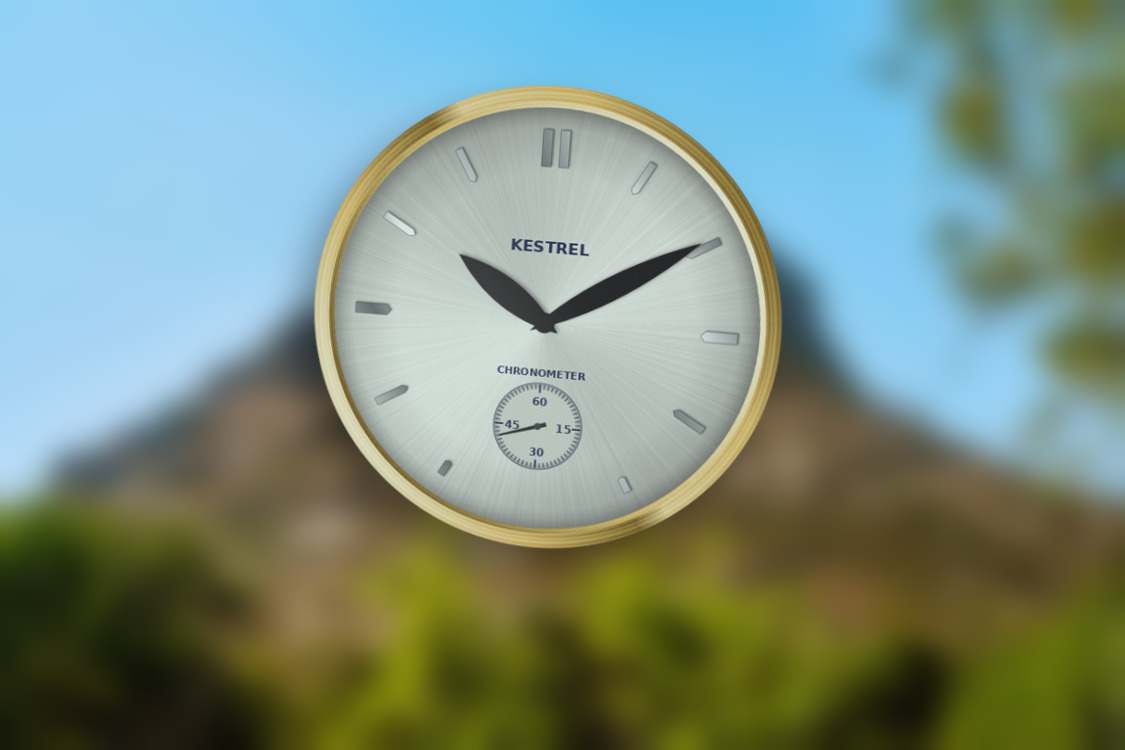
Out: {"hour": 10, "minute": 9, "second": 42}
